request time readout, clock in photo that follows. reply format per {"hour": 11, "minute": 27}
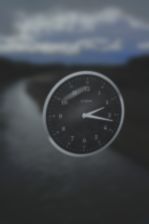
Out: {"hour": 2, "minute": 17}
